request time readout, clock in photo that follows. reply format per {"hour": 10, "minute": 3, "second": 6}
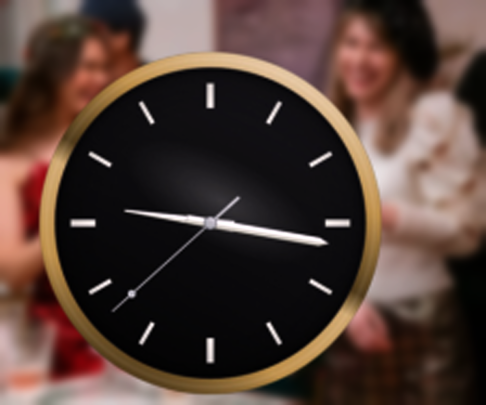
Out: {"hour": 9, "minute": 16, "second": 38}
